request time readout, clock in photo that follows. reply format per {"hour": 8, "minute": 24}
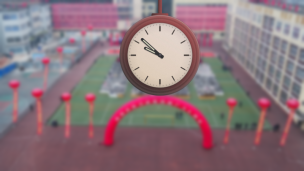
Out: {"hour": 9, "minute": 52}
